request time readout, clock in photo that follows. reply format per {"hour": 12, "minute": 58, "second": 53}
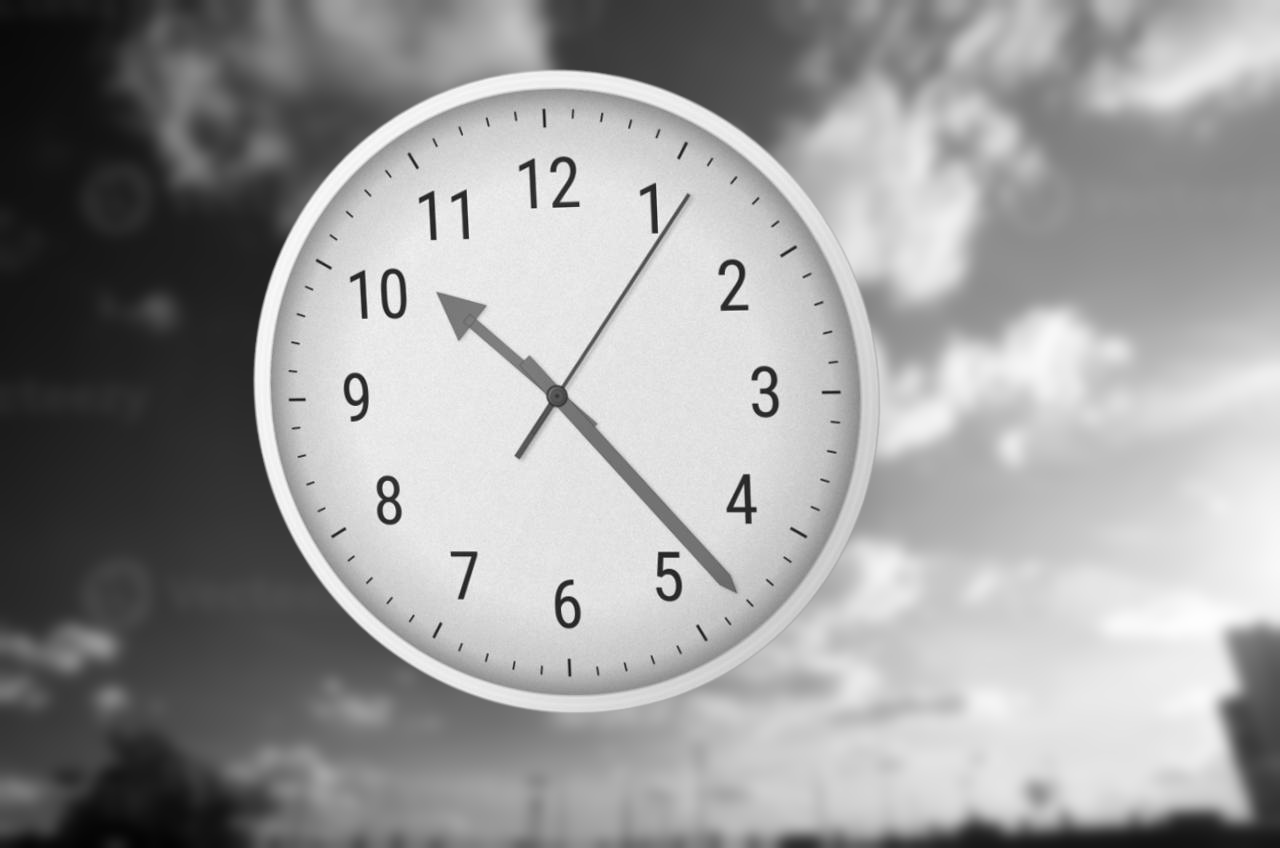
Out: {"hour": 10, "minute": 23, "second": 6}
